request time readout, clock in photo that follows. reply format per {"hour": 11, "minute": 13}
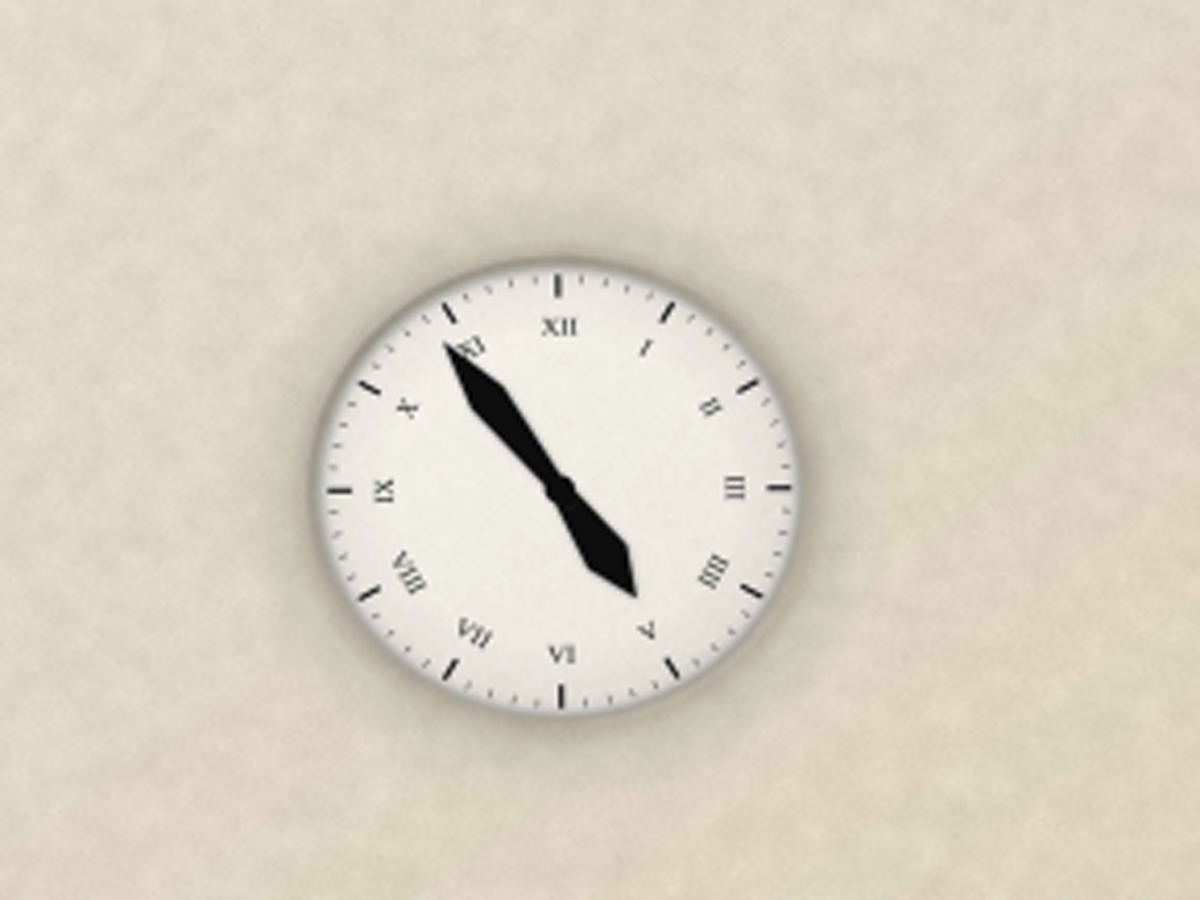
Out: {"hour": 4, "minute": 54}
